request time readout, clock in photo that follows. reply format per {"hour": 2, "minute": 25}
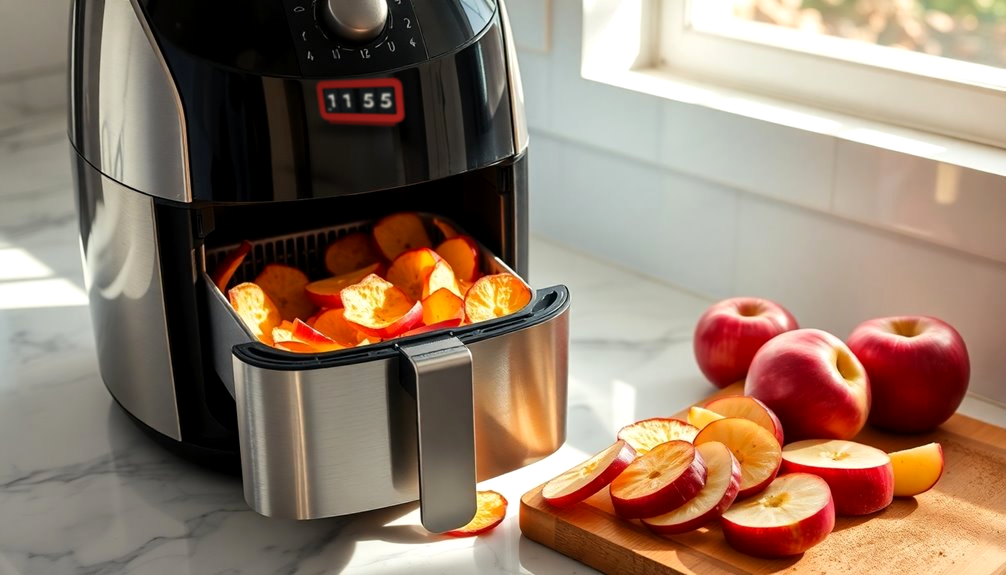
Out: {"hour": 11, "minute": 55}
